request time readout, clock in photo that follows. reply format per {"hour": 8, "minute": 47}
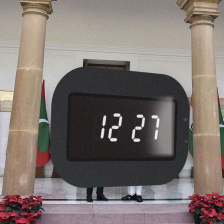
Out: {"hour": 12, "minute": 27}
